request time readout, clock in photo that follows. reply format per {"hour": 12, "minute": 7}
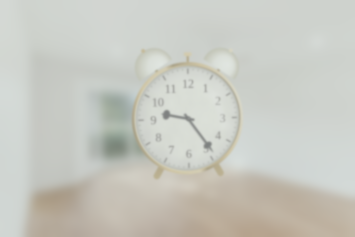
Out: {"hour": 9, "minute": 24}
